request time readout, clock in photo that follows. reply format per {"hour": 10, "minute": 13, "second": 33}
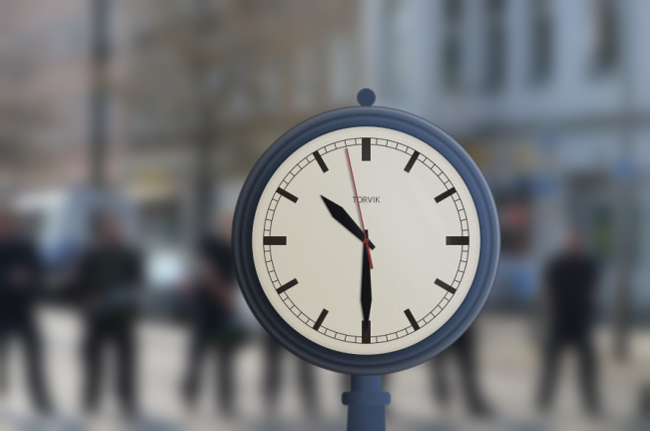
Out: {"hour": 10, "minute": 29, "second": 58}
